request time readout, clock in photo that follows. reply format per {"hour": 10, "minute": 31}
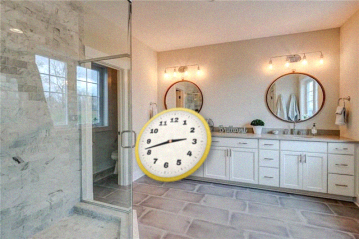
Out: {"hour": 2, "minute": 42}
